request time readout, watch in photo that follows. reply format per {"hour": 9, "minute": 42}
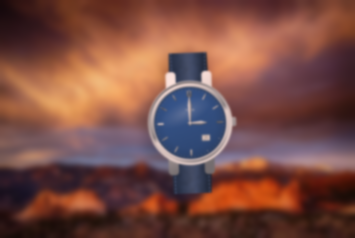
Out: {"hour": 3, "minute": 0}
